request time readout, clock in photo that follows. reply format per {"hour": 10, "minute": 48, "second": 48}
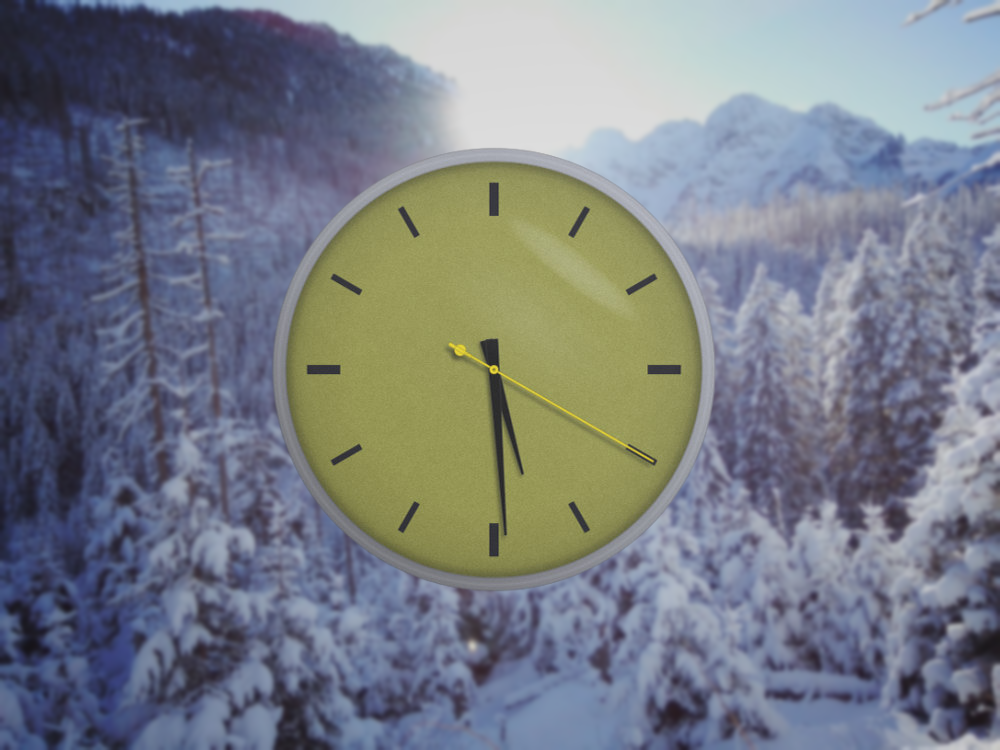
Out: {"hour": 5, "minute": 29, "second": 20}
